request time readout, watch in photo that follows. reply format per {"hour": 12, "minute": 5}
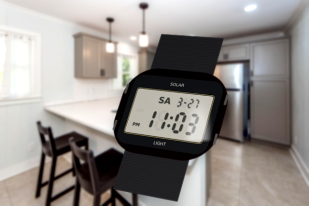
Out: {"hour": 11, "minute": 3}
